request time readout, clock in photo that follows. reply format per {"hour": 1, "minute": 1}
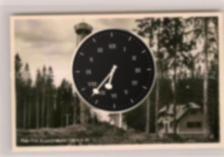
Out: {"hour": 6, "minute": 37}
